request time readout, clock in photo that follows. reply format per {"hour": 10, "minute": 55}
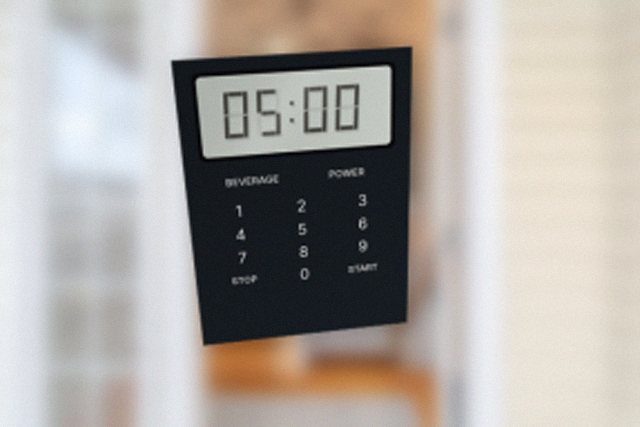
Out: {"hour": 5, "minute": 0}
